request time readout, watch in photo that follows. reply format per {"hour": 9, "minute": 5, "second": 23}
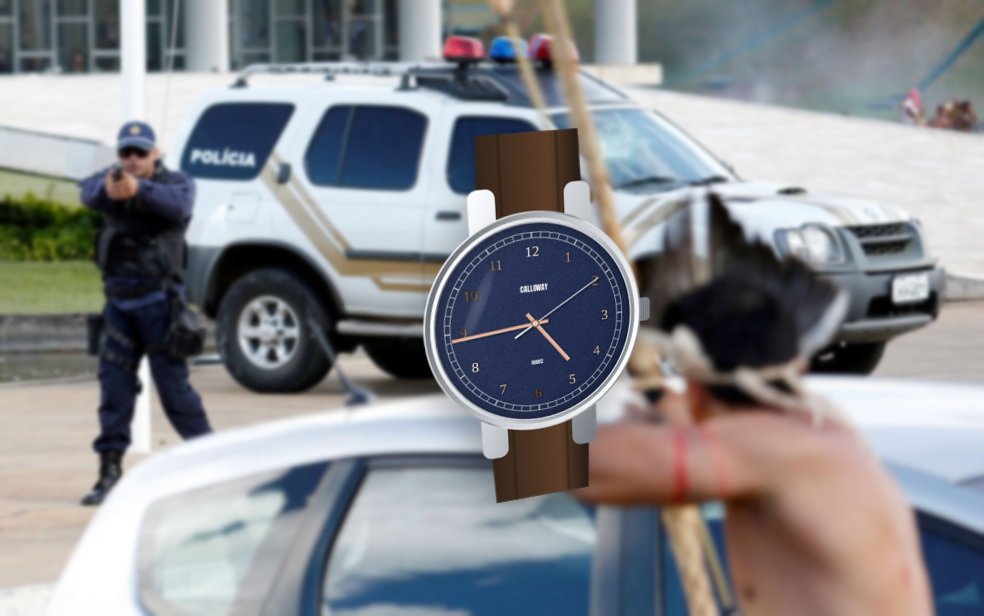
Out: {"hour": 4, "minute": 44, "second": 10}
